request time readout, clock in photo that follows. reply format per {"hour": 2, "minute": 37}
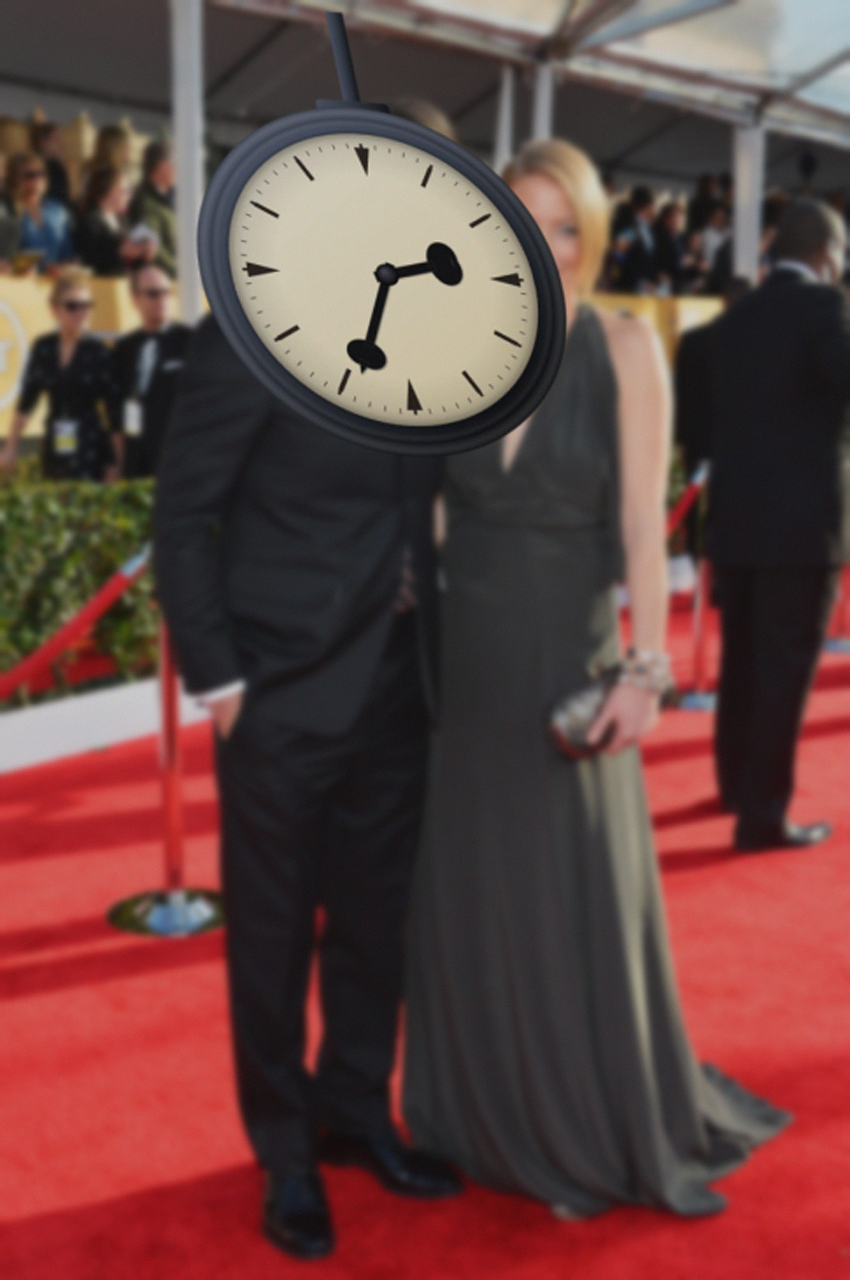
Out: {"hour": 2, "minute": 34}
